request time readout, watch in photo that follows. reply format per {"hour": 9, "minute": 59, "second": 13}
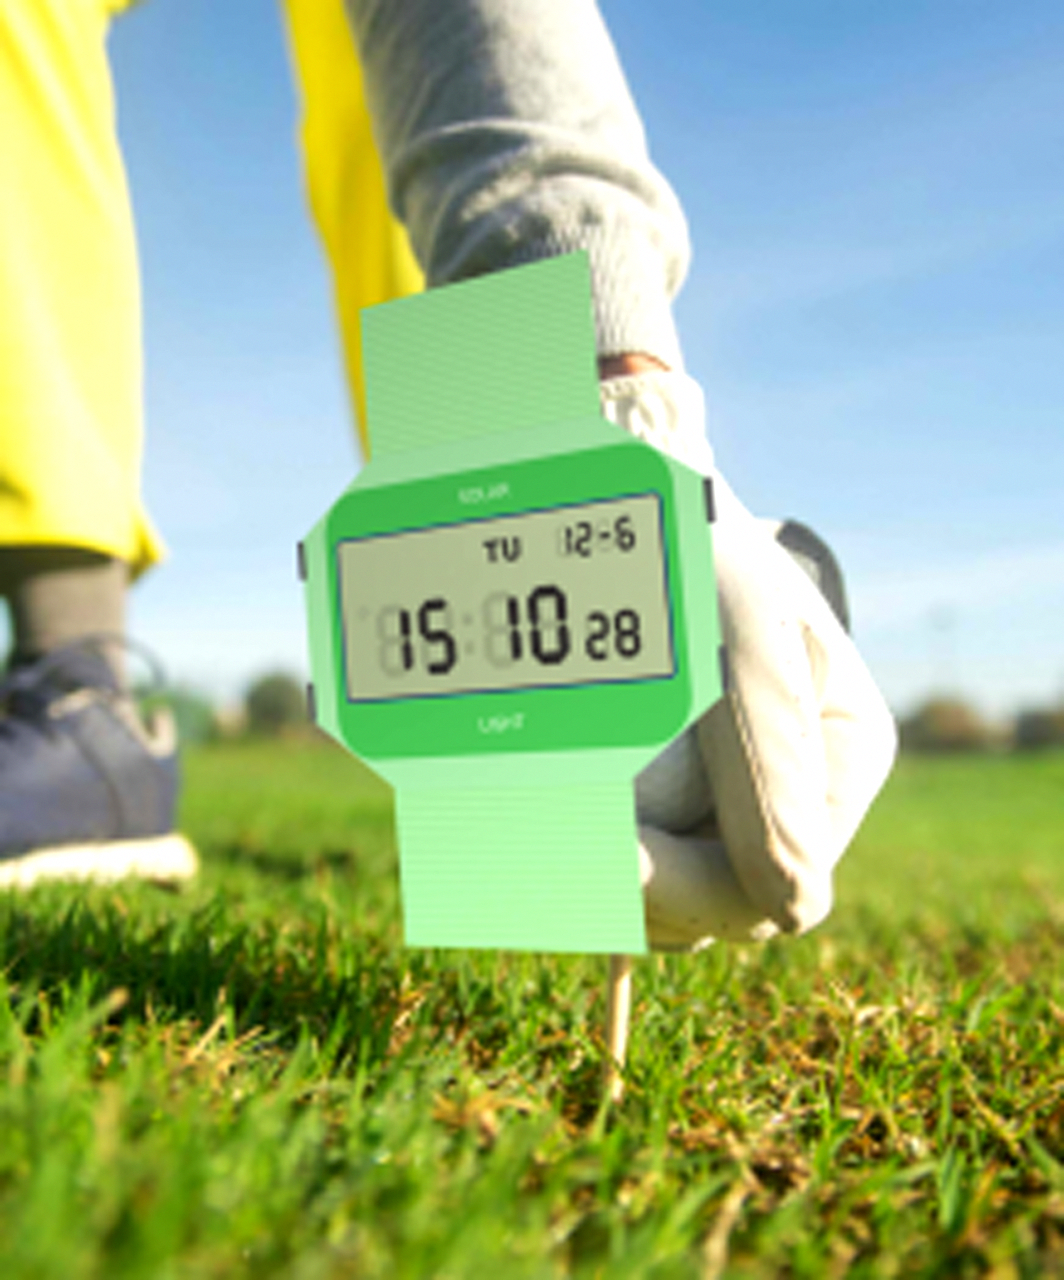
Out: {"hour": 15, "minute": 10, "second": 28}
